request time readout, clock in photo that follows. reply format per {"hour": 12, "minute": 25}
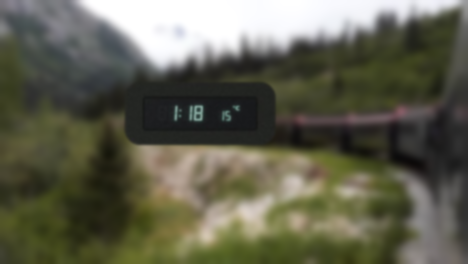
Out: {"hour": 1, "minute": 18}
